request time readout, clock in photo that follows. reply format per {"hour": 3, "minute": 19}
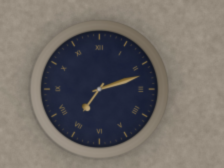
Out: {"hour": 7, "minute": 12}
